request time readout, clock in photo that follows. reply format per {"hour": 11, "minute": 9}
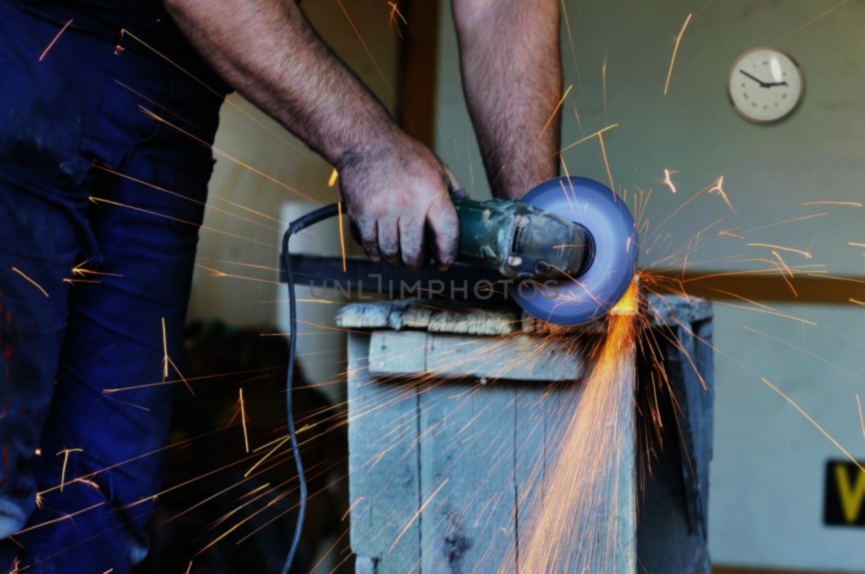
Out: {"hour": 2, "minute": 50}
